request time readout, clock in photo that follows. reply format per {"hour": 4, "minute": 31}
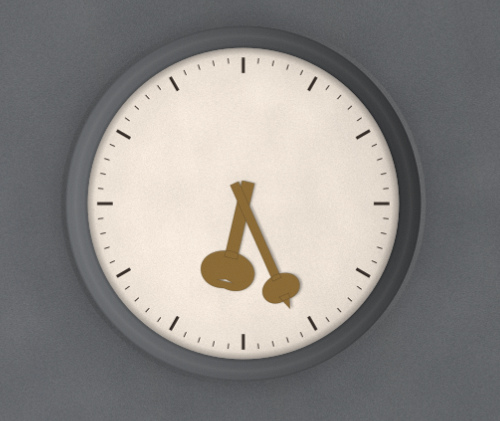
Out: {"hour": 6, "minute": 26}
